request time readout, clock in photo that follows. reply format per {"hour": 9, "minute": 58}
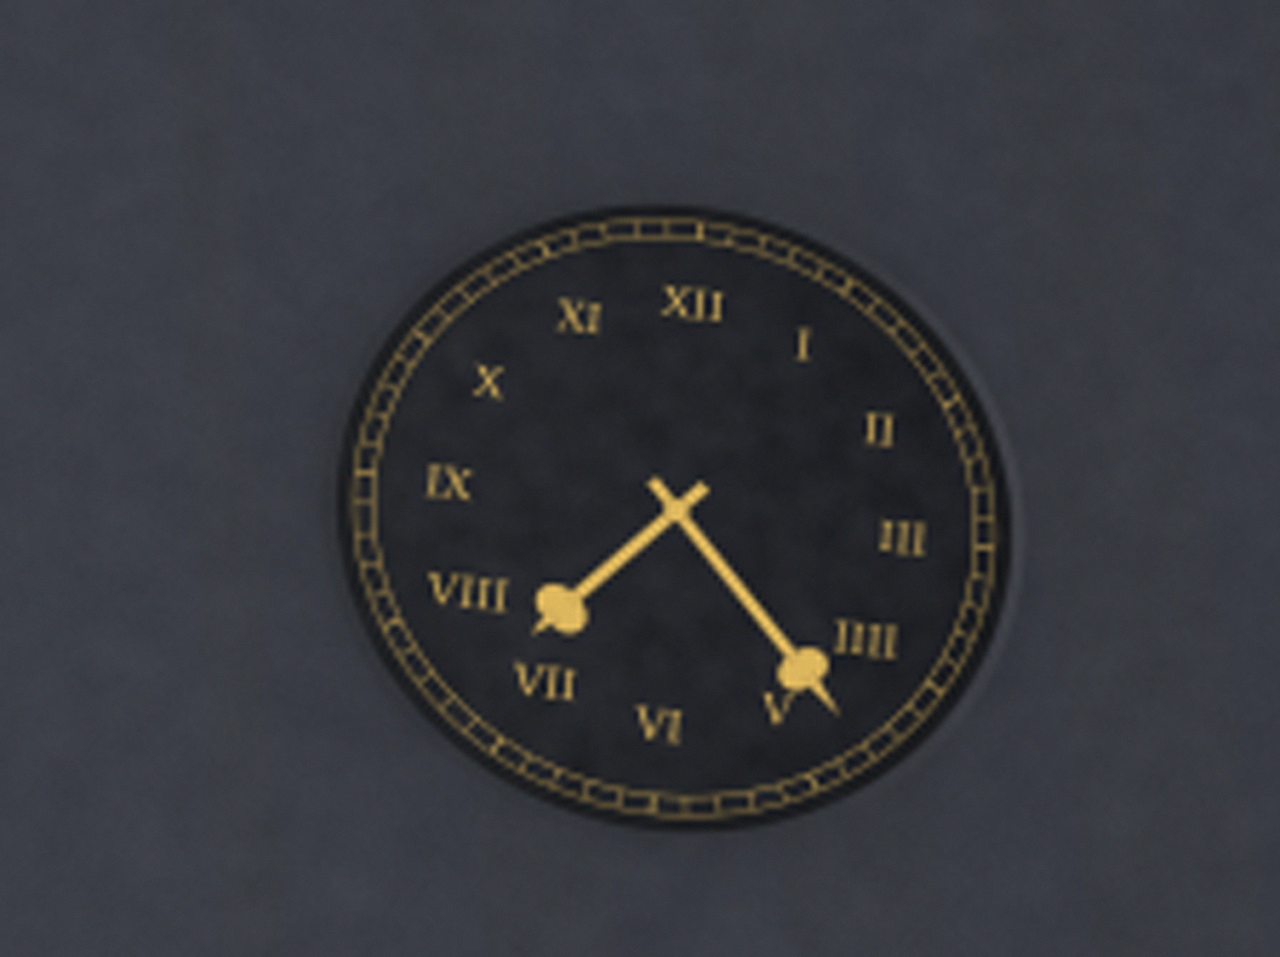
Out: {"hour": 7, "minute": 23}
